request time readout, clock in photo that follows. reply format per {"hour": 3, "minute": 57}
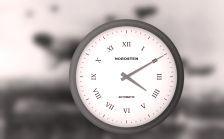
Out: {"hour": 4, "minute": 10}
